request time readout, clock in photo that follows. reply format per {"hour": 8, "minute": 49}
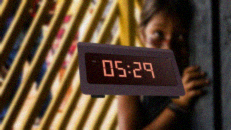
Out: {"hour": 5, "minute": 29}
